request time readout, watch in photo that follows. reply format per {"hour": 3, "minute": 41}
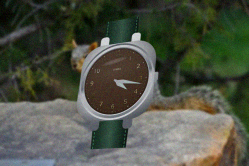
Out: {"hour": 4, "minute": 17}
